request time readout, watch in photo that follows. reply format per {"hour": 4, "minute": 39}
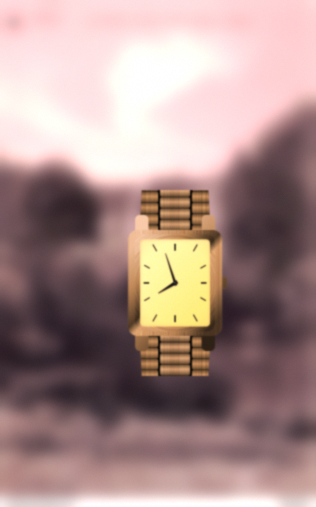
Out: {"hour": 7, "minute": 57}
